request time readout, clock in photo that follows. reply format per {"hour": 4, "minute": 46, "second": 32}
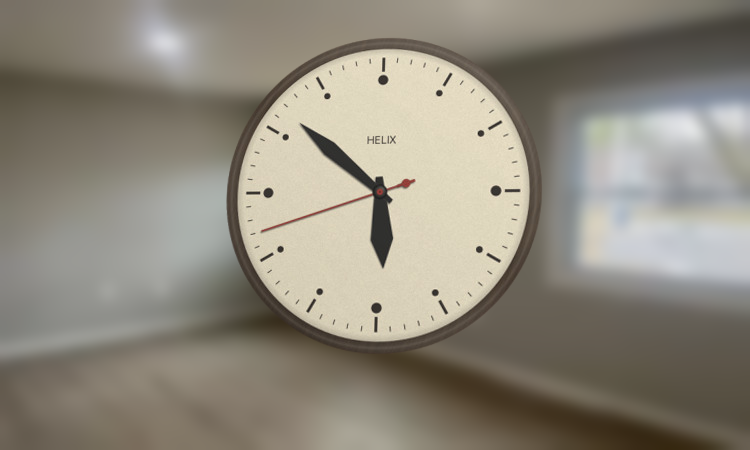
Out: {"hour": 5, "minute": 51, "second": 42}
